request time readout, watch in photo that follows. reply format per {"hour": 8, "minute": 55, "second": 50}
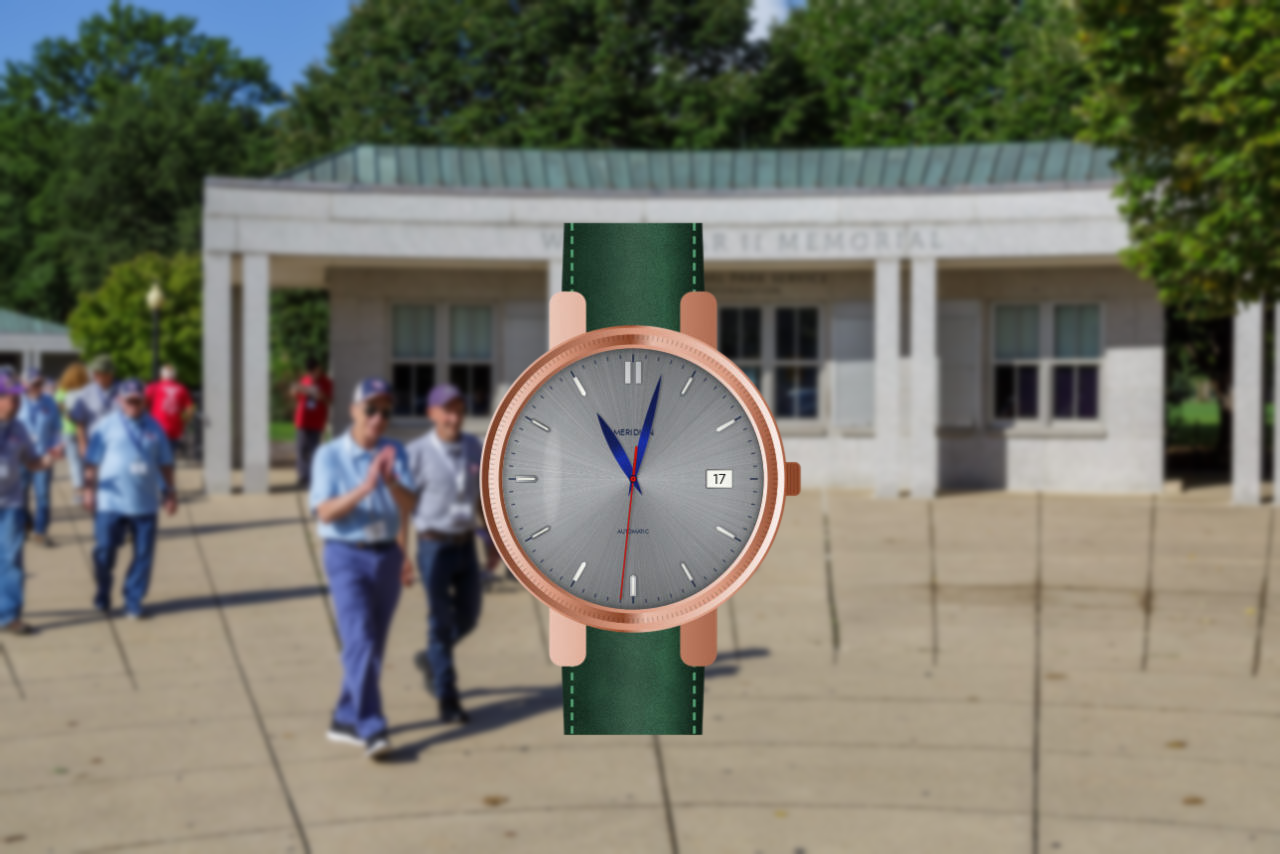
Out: {"hour": 11, "minute": 2, "second": 31}
